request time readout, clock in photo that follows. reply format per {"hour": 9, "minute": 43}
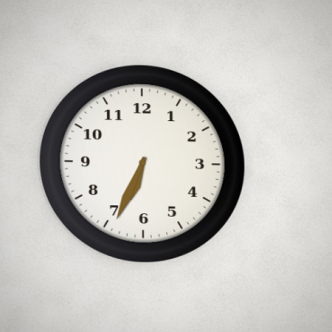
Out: {"hour": 6, "minute": 34}
